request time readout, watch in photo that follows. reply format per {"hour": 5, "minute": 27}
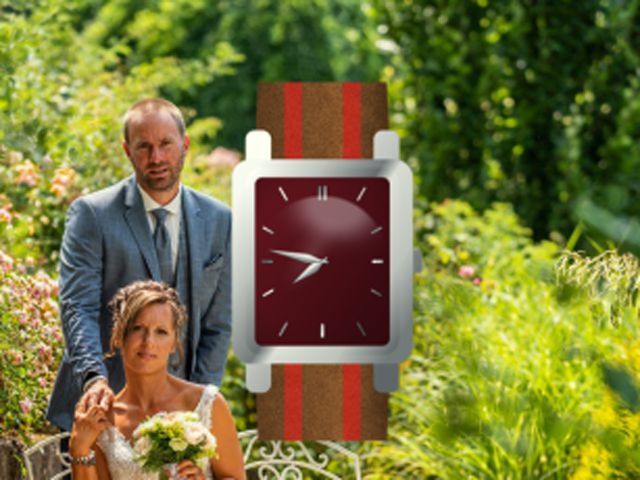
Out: {"hour": 7, "minute": 47}
